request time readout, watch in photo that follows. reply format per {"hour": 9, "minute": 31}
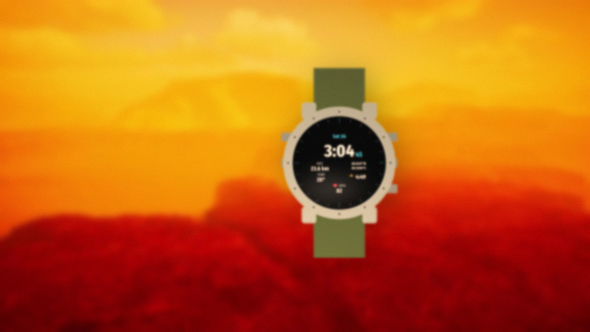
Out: {"hour": 3, "minute": 4}
